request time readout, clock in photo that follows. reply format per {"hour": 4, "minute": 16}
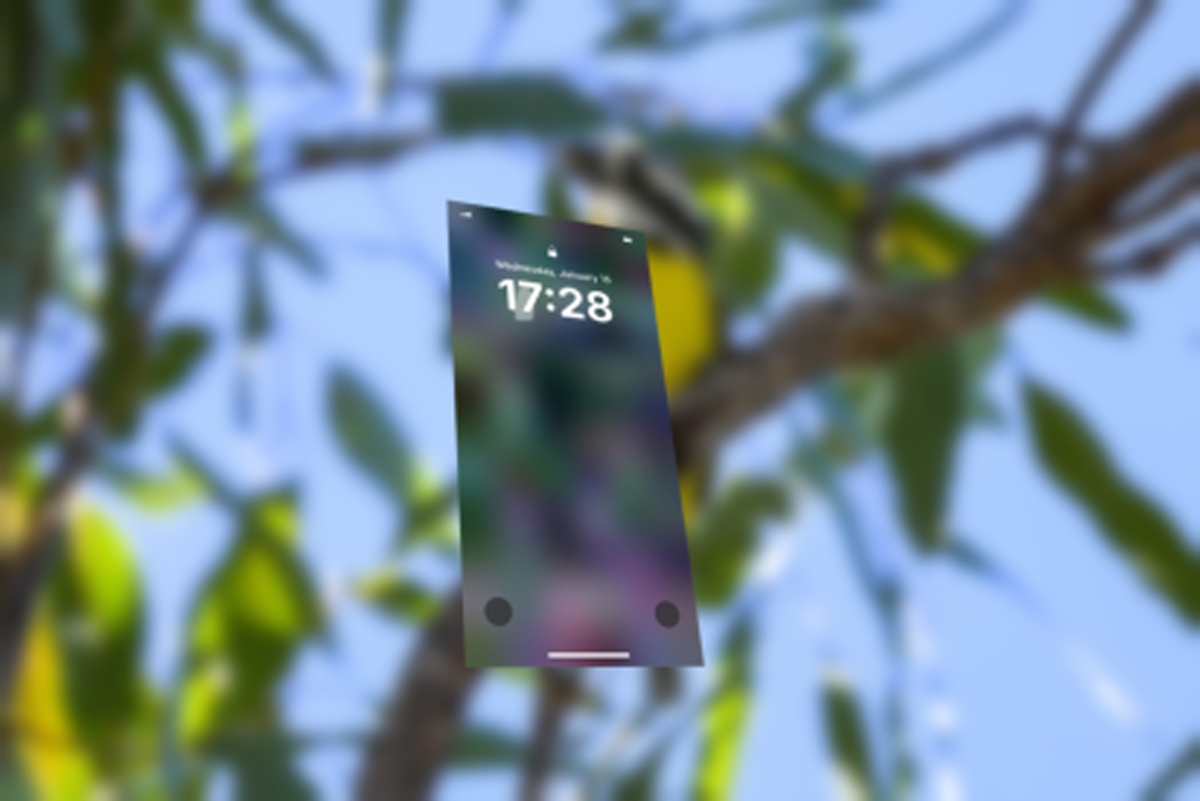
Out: {"hour": 17, "minute": 28}
